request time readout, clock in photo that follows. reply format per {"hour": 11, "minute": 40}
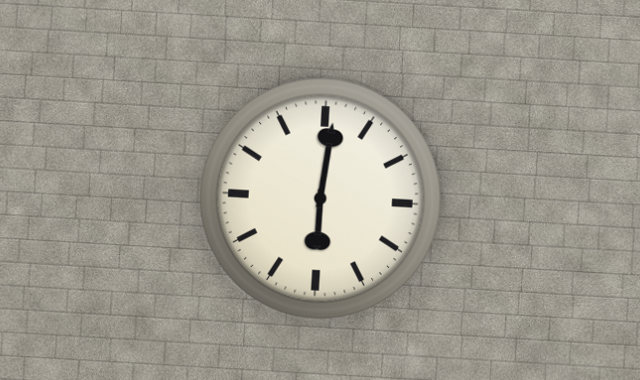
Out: {"hour": 6, "minute": 1}
